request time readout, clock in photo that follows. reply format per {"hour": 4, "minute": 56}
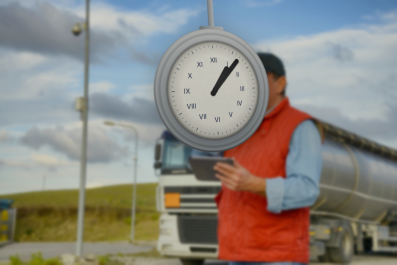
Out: {"hour": 1, "minute": 7}
